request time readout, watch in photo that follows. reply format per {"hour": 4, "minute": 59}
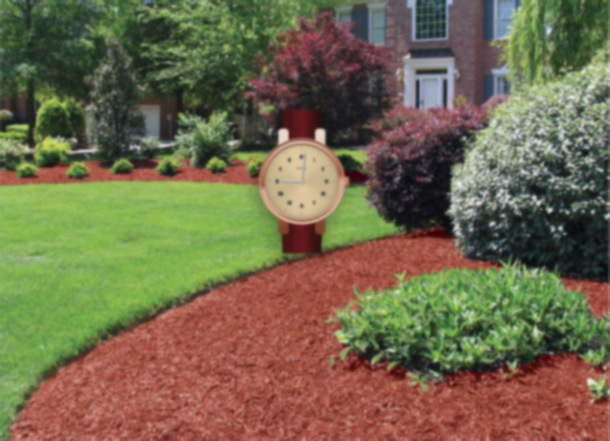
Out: {"hour": 9, "minute": 1}
